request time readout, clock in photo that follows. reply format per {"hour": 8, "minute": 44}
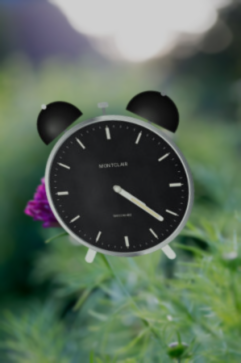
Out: {"hour": 4, "minute": 22}
